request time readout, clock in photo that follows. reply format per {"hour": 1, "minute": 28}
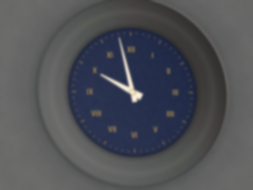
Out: {"hour": 9, "minute": 58}
